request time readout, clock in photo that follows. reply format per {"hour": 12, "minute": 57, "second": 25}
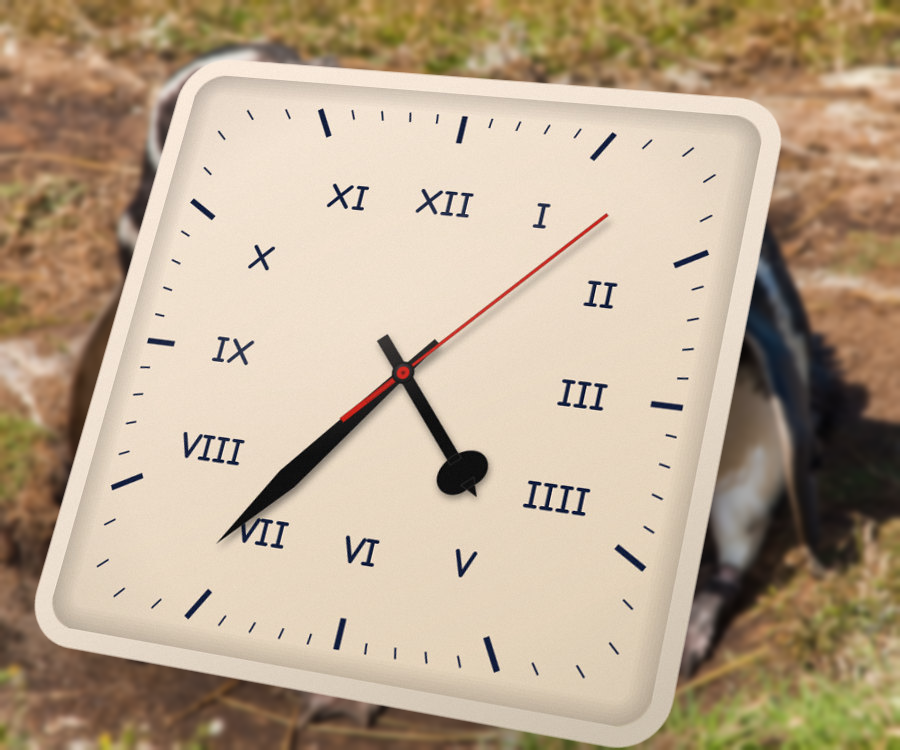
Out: {"hour": 4, "minute": 36, "second": 7}
